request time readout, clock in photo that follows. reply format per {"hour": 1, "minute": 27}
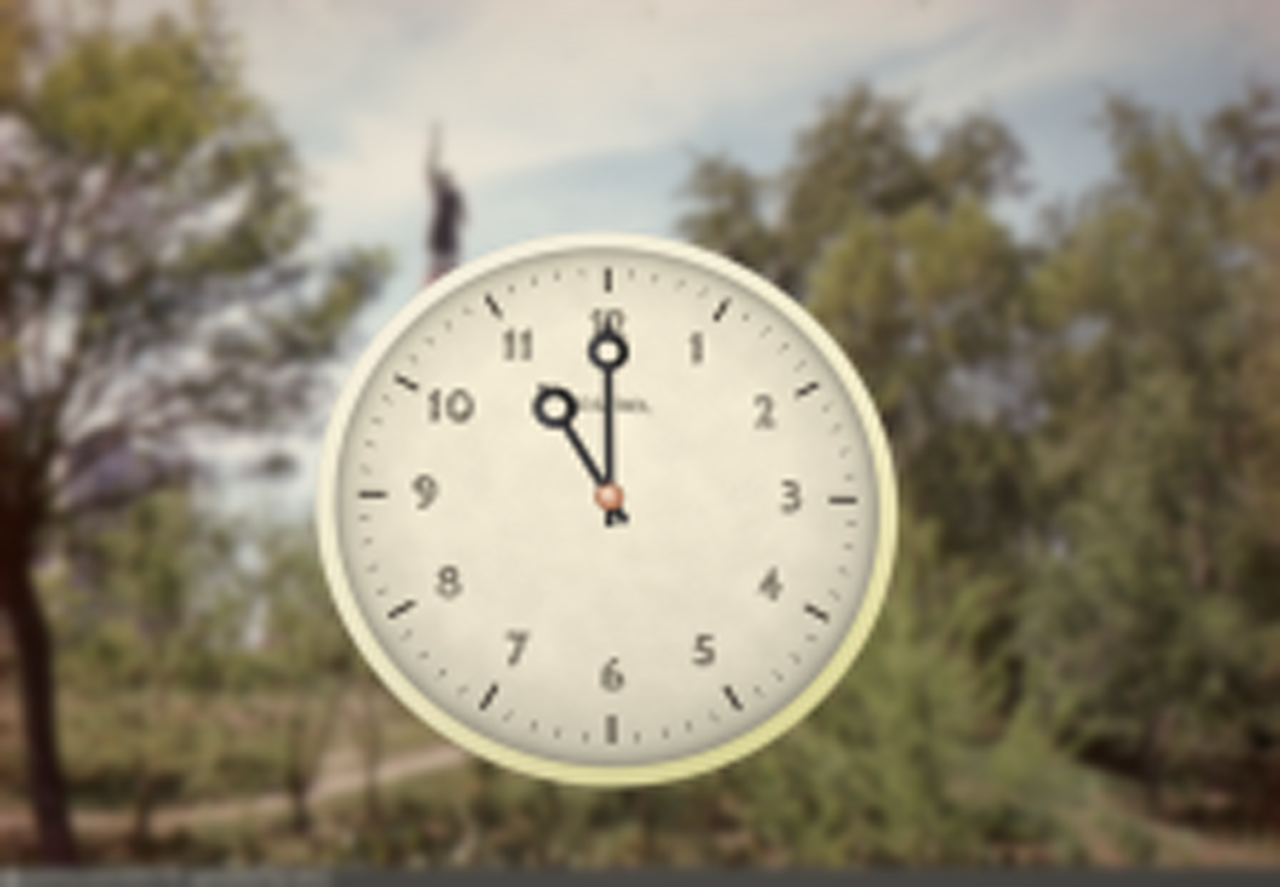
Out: {"hour": 11, "minute": 0}
